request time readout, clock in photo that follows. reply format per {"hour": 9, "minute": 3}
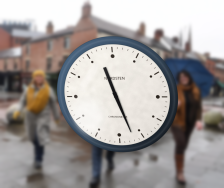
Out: {"hour": 11, "minute": 27}
